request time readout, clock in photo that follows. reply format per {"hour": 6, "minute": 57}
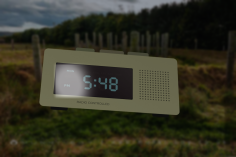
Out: {"hour": 5, "minute": 48}
